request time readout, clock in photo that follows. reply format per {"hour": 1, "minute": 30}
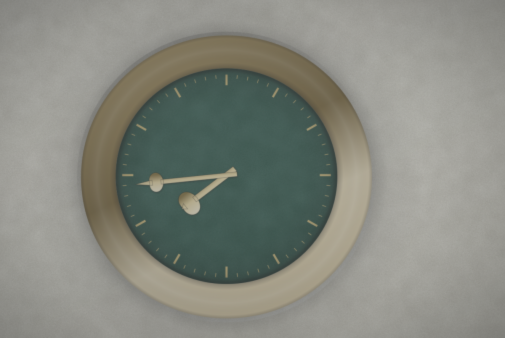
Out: {"hour": 7, "minute": 44}
